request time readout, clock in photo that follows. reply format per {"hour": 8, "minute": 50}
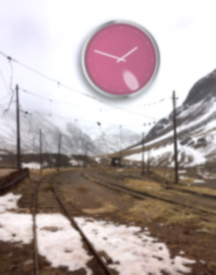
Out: {"hour": 1, "minute": 48}
